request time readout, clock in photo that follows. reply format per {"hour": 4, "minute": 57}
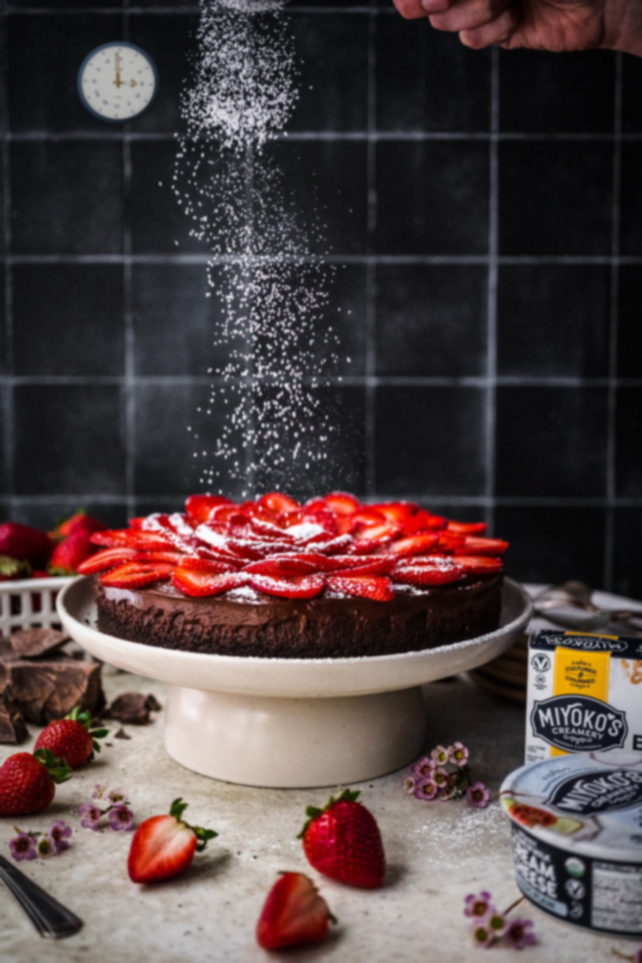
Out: {"hour": 2, "minute": 59}
